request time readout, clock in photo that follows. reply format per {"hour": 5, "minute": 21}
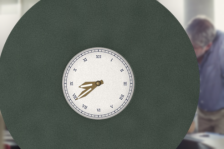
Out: {"hour": 8, "minute": 39}
